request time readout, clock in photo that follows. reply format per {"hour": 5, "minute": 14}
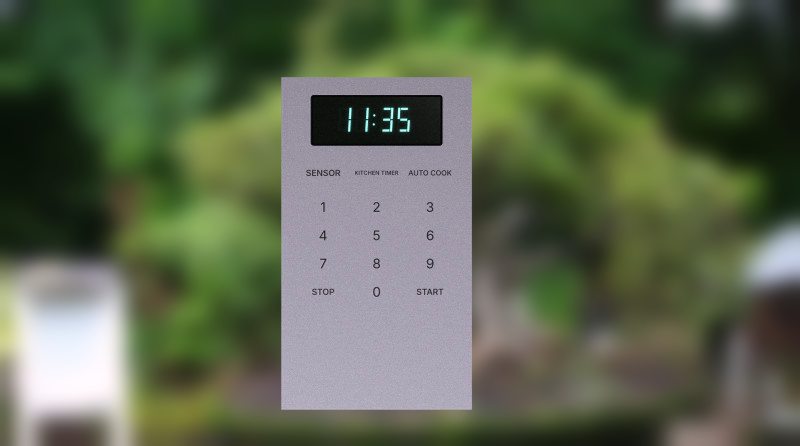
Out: {"hour": 11, "minute": 35}
